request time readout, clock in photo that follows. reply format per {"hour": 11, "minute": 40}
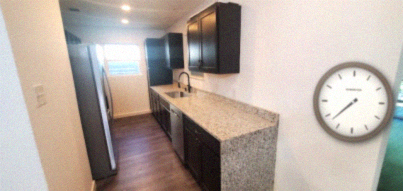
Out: {"hour": 7, "minute": 38}
